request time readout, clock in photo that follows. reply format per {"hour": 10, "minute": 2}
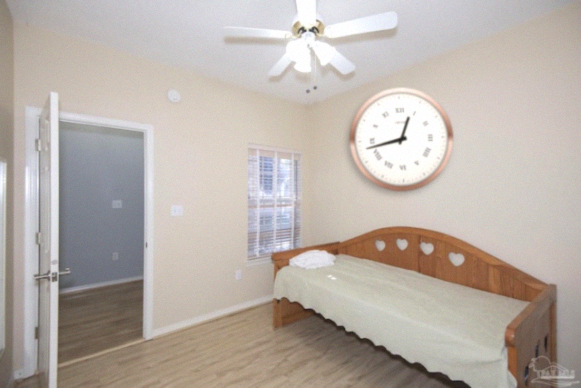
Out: {"hour": 12, "minute": 43}
